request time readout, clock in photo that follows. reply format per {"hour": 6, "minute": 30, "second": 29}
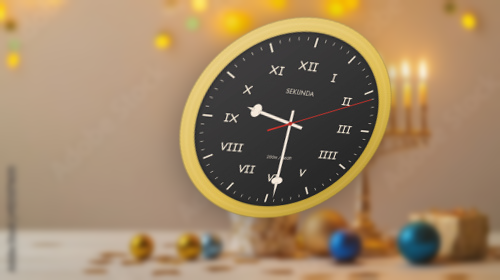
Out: {"hour": 9, "minute": 29, "second": 11}
